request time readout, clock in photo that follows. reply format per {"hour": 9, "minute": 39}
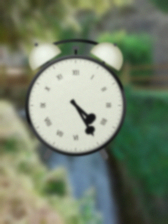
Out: {"hour": 4, "minute": 25}
